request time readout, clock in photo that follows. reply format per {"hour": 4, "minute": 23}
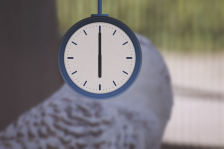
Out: {"hour": 6, "minute": 0}
